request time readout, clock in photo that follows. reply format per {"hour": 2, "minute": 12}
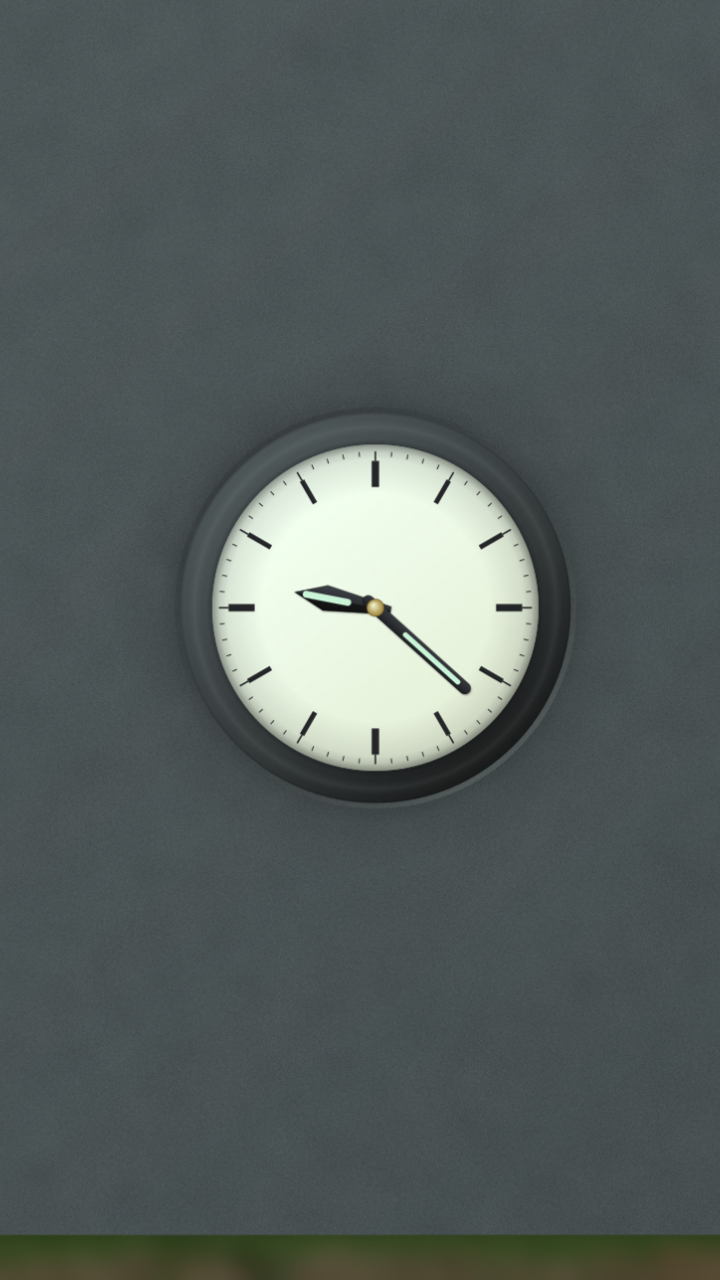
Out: {"hour": 9, "minute": 22}
